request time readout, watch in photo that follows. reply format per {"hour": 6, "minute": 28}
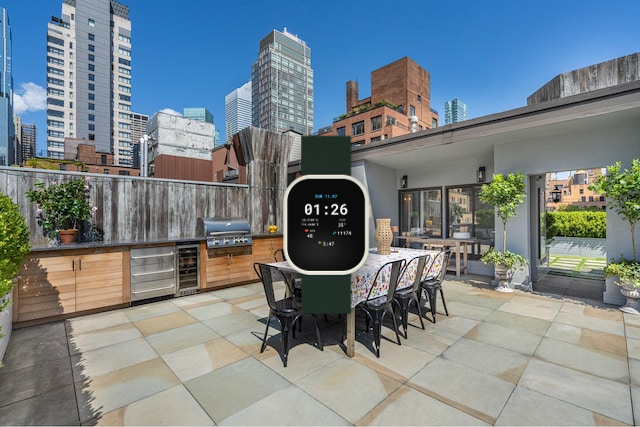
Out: {"hour": 1, "minute": 26}
